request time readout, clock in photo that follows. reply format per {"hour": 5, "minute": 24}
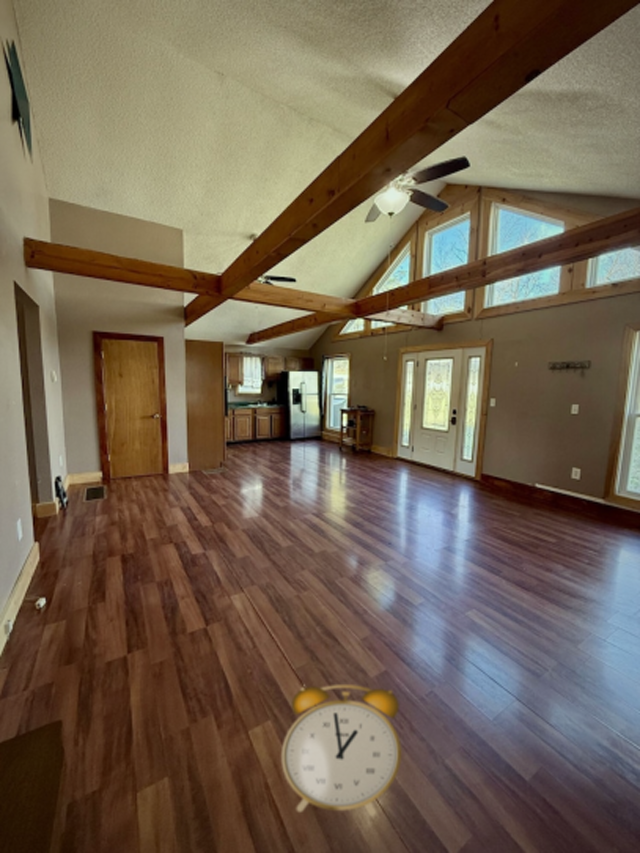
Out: {"hour": 12, "minute": 58}
